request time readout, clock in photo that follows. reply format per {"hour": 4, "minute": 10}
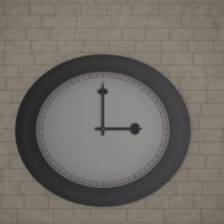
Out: {"hour": 3, "minute": 0}
